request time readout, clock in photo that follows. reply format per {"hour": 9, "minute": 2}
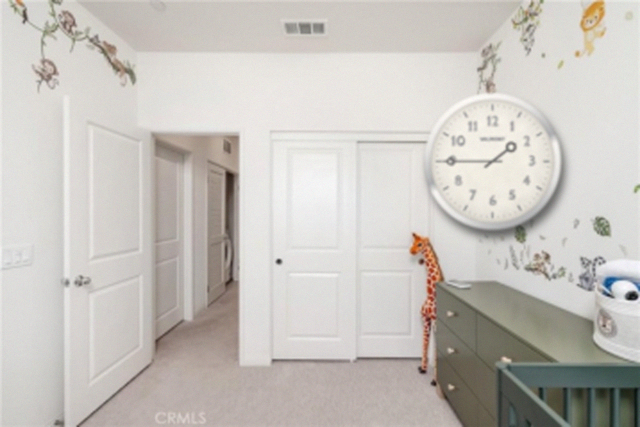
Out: {"hour": 1, "minute": 45}
